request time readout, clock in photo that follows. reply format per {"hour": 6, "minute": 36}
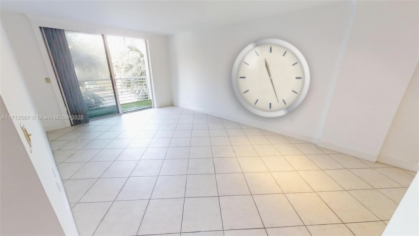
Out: {"hour": 11, "minute": 27}
